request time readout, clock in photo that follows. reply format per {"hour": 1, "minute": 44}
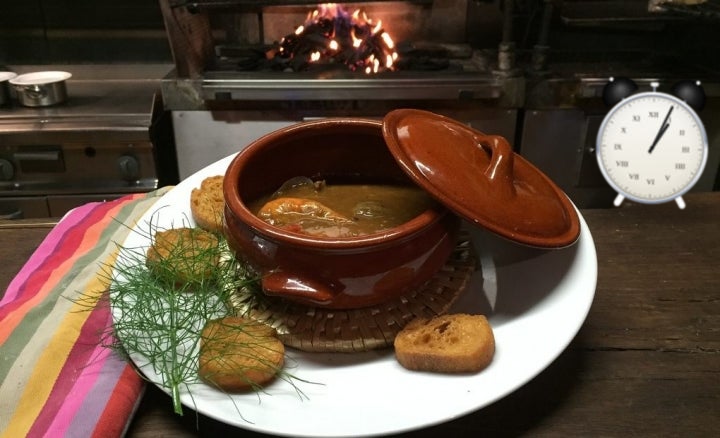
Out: {"hour": 1, "minute": 4}
